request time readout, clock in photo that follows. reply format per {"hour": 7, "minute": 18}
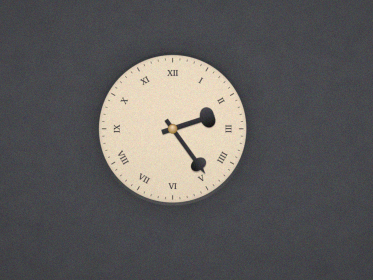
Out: {"hour": 2, "minute": 24}
